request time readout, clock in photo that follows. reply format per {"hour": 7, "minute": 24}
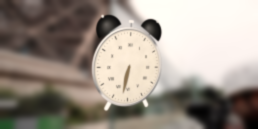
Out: {"hour": 6, "minute": 32}
